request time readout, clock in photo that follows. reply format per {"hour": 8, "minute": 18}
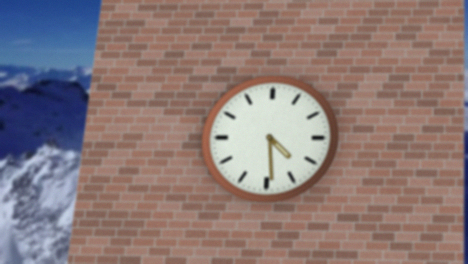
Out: {"hour": 4, "minute": 29}
